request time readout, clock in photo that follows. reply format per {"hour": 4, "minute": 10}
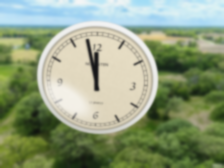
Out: {"hour": 11, "minute": 58}
